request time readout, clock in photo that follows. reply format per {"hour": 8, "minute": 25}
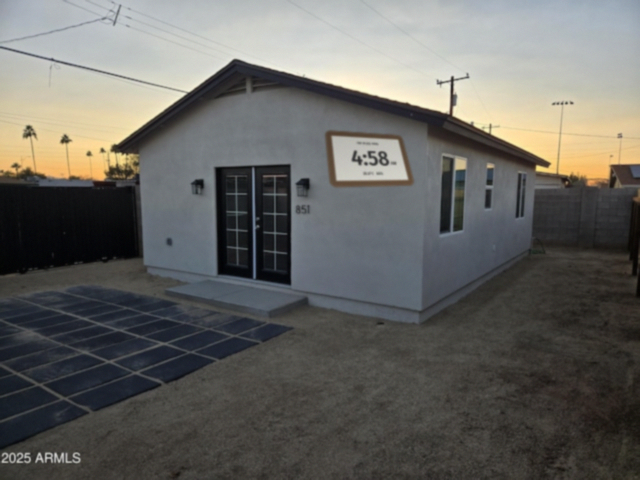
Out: {"hour": 4, "minute": 58}
